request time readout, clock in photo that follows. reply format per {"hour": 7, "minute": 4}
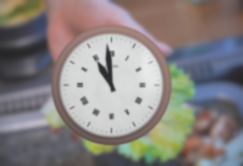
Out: {"hour": 10, "minute": 59}
